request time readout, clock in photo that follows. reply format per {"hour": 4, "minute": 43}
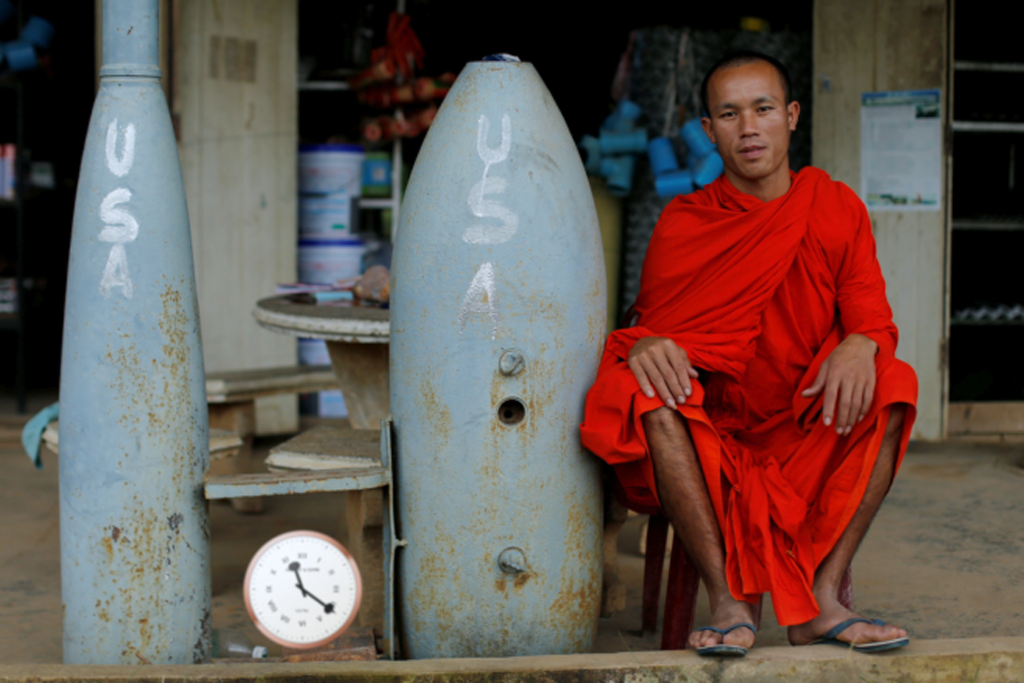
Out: {"hour": 11, "minute": 21}
